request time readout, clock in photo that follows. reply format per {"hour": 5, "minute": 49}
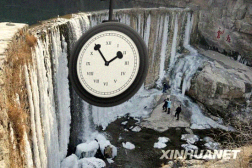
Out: {"hour": 1, "minute": 54}
